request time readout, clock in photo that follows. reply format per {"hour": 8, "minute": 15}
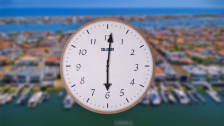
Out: {"hour": 6, "minute": 1}
